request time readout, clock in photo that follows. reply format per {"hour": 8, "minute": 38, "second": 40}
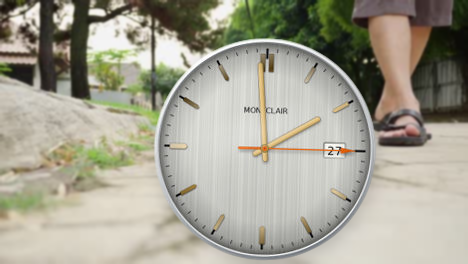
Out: {"hour": 1, "minute": 59, "second": 15}
